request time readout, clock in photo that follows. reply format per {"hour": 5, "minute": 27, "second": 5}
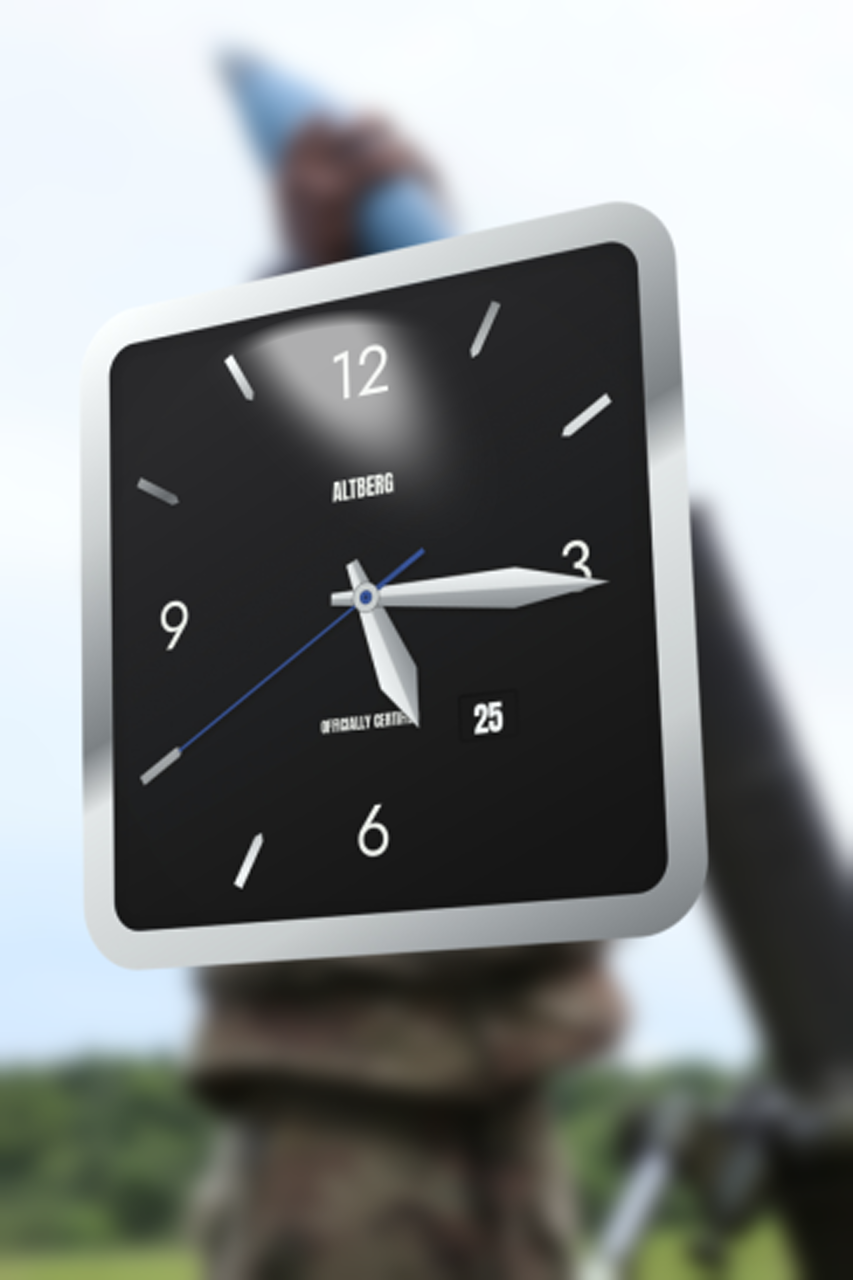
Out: {"hour": 5, "minute": 15, "second": 40}
